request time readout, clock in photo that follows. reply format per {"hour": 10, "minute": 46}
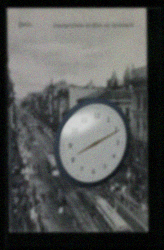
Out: {"hour": 8, "minute": 11}
